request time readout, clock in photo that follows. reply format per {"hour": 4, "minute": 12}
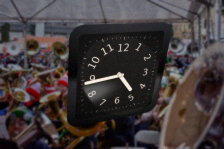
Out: {"hour": 4, "minute": 44}
